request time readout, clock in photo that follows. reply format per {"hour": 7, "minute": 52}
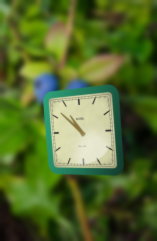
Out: {"hour": 10, "minute": 52}
